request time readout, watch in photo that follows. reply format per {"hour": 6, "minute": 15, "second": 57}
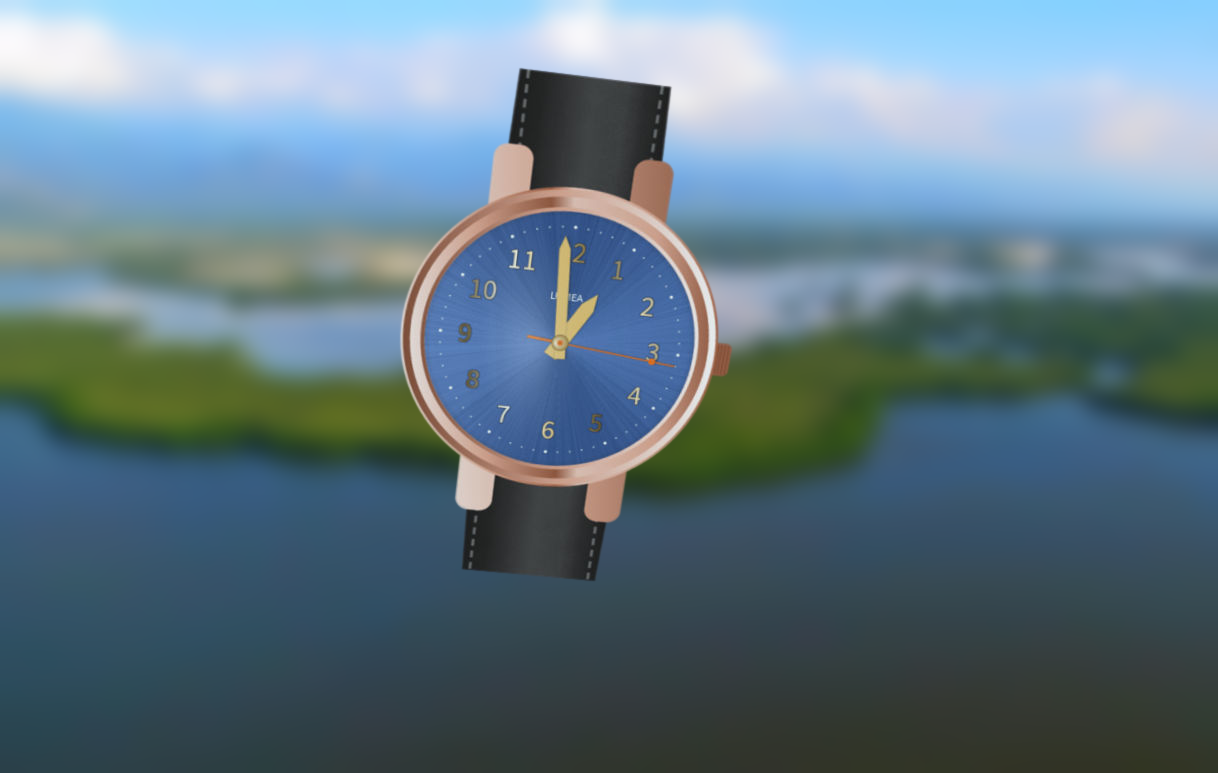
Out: {"hour": 12, "minute": 59, "second": 16}
